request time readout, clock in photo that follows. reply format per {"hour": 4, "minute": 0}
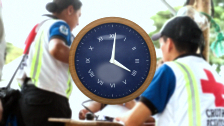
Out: {"hour": 4, "minute": 1}
